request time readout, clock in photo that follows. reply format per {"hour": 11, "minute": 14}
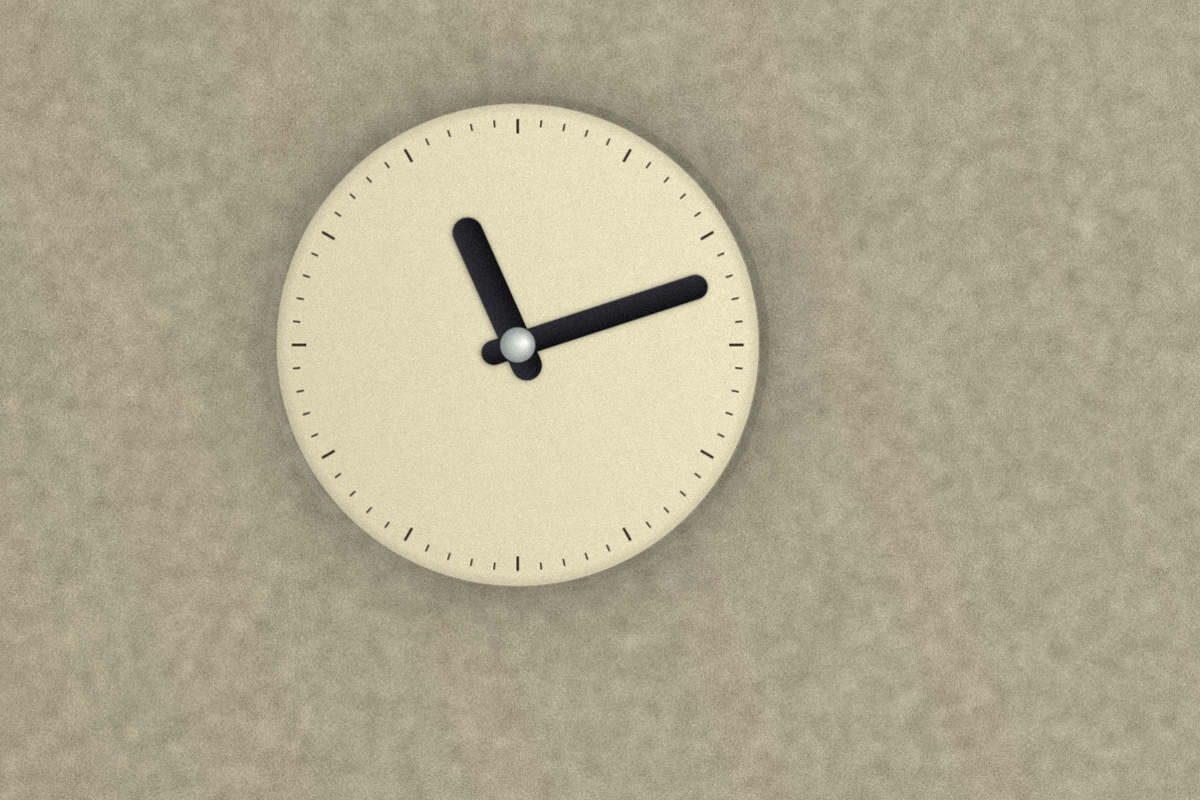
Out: {"hour": 11, "minute": 12}
